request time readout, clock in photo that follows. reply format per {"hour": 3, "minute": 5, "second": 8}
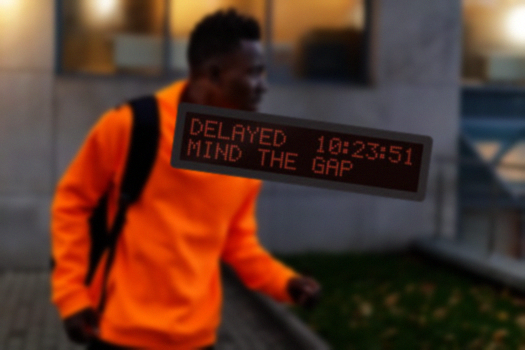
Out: {"hour": 10, "minute": 23, "second": 51}
